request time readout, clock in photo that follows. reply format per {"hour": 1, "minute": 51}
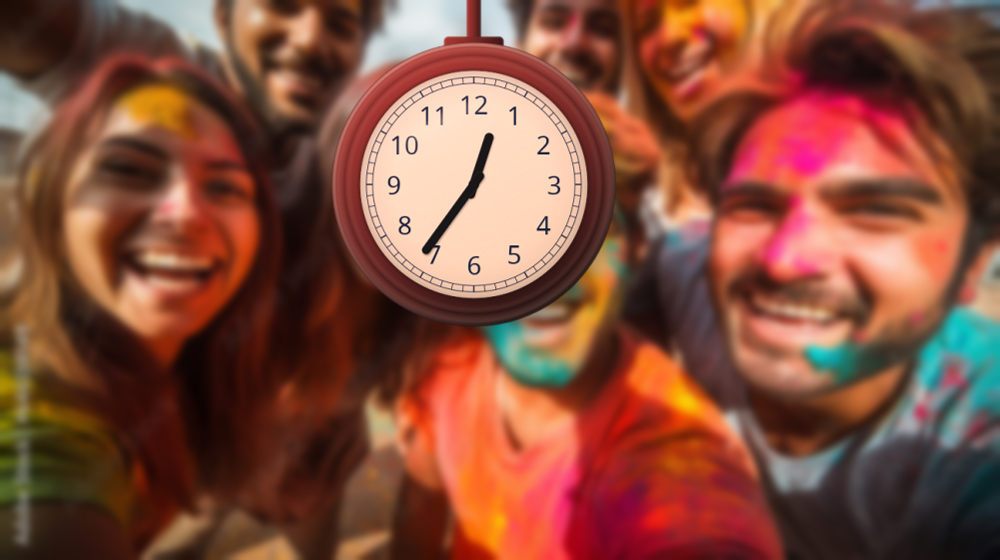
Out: {"hour": 12, "minute": 36}
